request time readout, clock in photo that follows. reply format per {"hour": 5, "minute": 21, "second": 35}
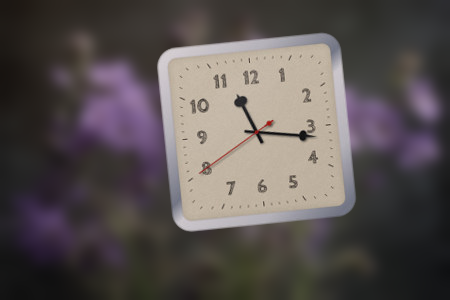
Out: {"hour": 11, "minute": 16, "second": 40}
